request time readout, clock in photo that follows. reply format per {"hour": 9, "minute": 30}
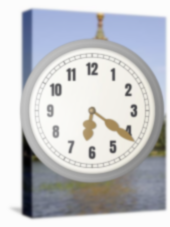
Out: {"hour": 6, "minute": 21}
